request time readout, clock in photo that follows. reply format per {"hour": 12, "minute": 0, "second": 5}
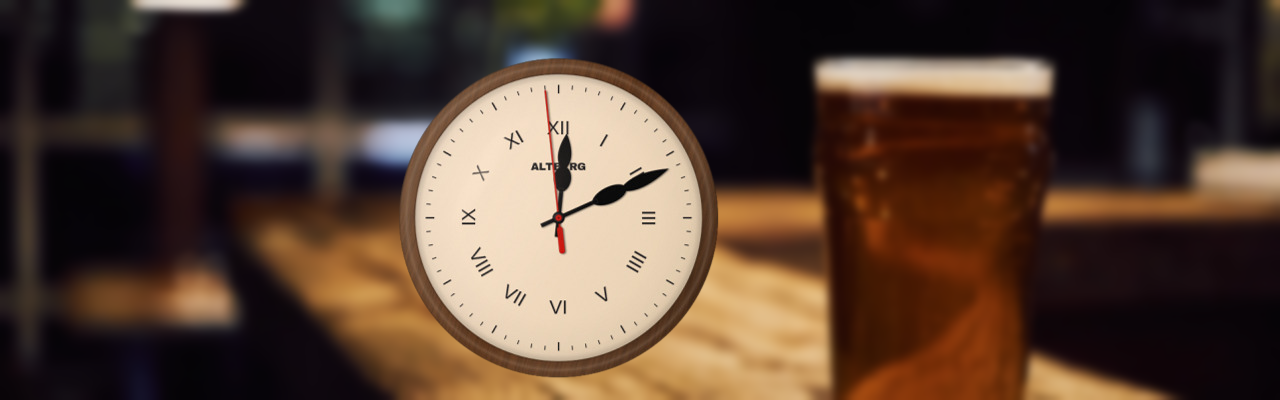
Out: {"hour": 12, "minute": 10, "second": 59}
